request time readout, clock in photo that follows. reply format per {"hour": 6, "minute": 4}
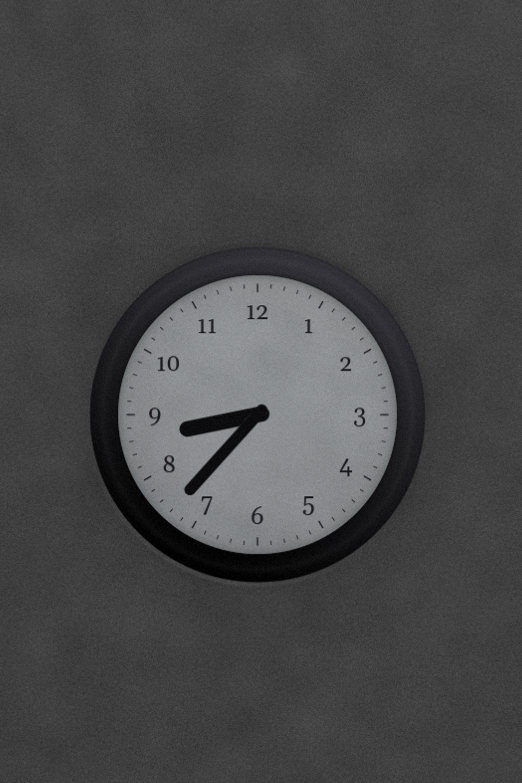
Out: {"hour": 8, "minute": 37}
